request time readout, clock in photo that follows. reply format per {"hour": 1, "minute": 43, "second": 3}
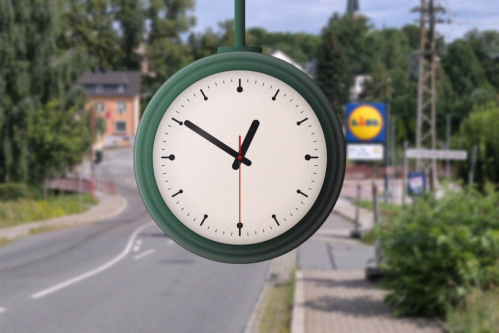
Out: {"hour": 12, "minute": 50, "second": 30}
